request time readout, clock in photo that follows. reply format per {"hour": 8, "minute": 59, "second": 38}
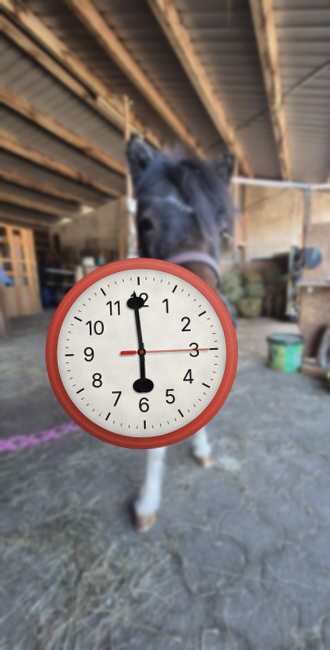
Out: {"hour": 5, "minute": 59, "second": 15}
